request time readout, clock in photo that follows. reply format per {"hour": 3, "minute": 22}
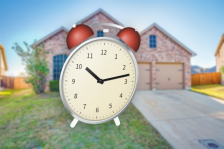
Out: {"hour": 10, "minute": 13}
